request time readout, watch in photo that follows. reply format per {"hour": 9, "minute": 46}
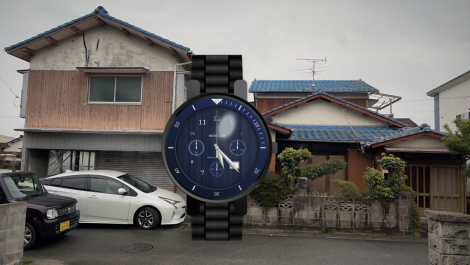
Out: {"hour": 5, "minute": 23}
